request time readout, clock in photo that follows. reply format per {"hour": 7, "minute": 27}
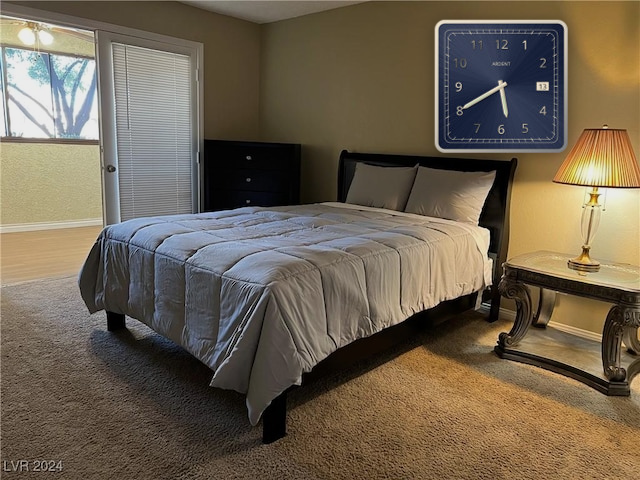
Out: {"hour": 5, "minute": 40}
